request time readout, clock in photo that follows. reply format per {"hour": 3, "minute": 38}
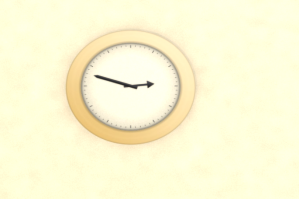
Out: {"hour": 2, "minute": 48}
